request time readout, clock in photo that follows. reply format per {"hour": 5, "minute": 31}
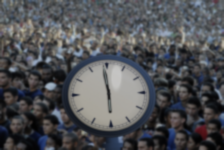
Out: {"hour": 5, "minute": 59}
